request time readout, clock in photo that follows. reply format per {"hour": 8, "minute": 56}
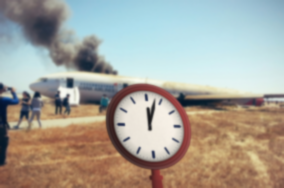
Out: {"hour": 12, "minute": 3}
